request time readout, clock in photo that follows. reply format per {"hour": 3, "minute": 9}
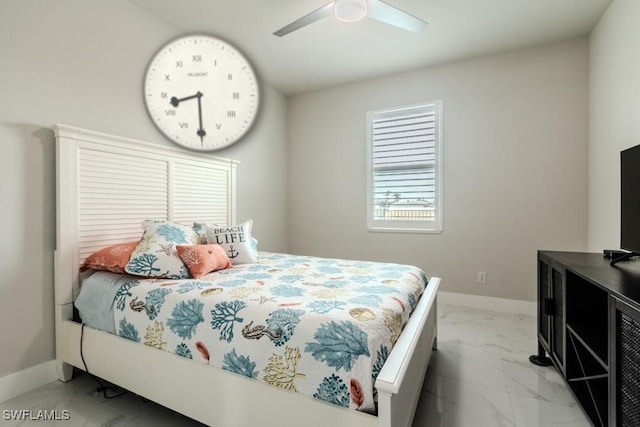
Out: {"hour": 8, "minute": 30}
